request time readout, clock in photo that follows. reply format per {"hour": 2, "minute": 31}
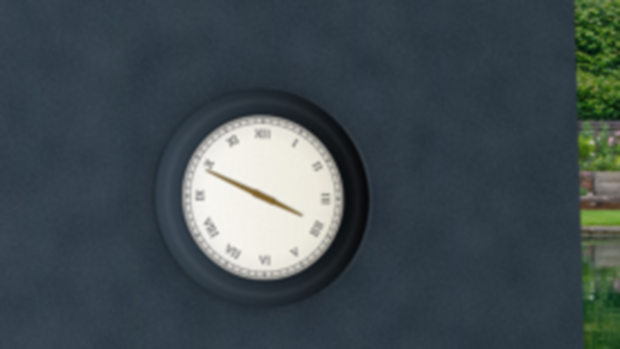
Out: {"hour": 3, "minute": 49}
